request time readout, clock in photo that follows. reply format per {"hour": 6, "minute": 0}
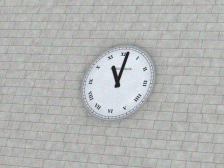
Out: {"hour": 11, "minute": 1}
